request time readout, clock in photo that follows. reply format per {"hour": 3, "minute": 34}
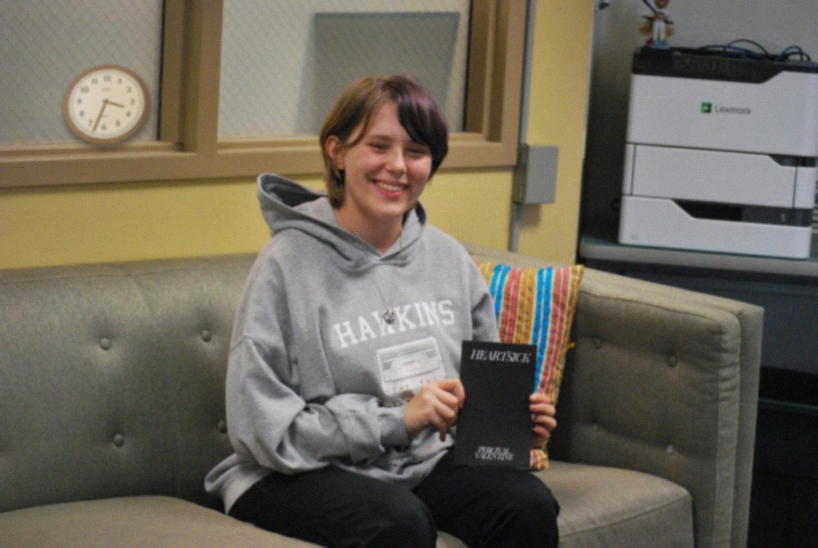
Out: {"hour": 3, "minute": 33}
